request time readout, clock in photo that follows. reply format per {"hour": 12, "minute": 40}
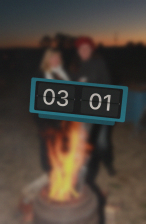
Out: {"hour": 3, "minute": 1}
